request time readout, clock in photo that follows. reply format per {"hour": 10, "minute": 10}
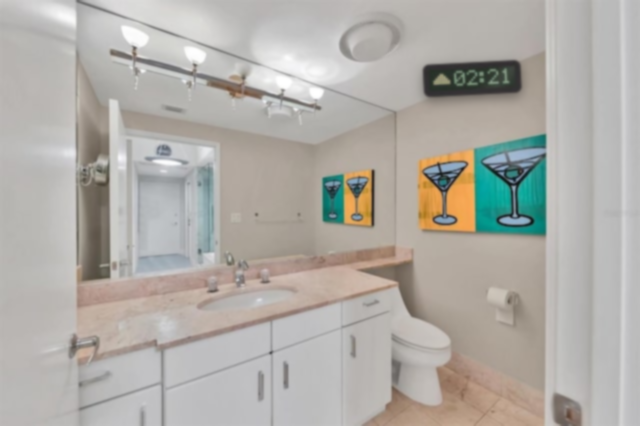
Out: {"hour": 2, "minute": 21}
